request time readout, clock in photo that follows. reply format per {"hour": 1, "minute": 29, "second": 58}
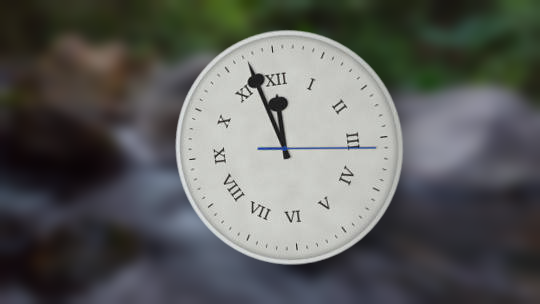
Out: {"hour": 11, "minute": 57, "second": 16}
